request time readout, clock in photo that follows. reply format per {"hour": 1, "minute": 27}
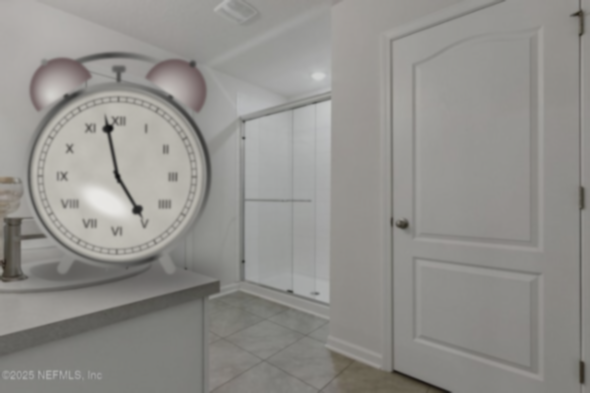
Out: {"hour": 4, "minute": 58}
